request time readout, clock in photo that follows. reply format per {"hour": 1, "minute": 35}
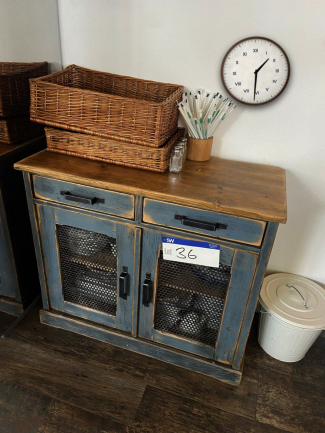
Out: {"hour": 1, "minute": 31}
